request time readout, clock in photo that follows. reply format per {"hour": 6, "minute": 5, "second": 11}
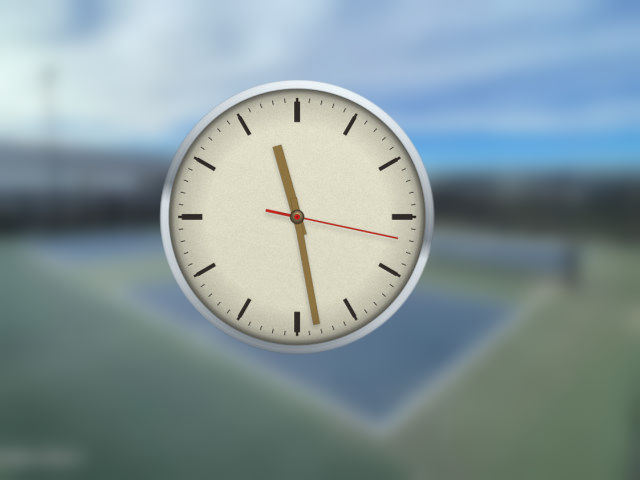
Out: {"hour": 11, "minute": 28, "second": 17}
